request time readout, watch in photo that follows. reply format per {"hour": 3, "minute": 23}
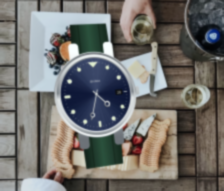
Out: {"hour": 4, "minute": 33}
